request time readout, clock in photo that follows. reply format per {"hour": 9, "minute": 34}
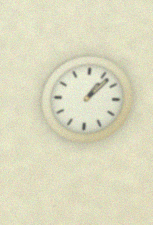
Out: {"hour": 1, "minute": 7}
